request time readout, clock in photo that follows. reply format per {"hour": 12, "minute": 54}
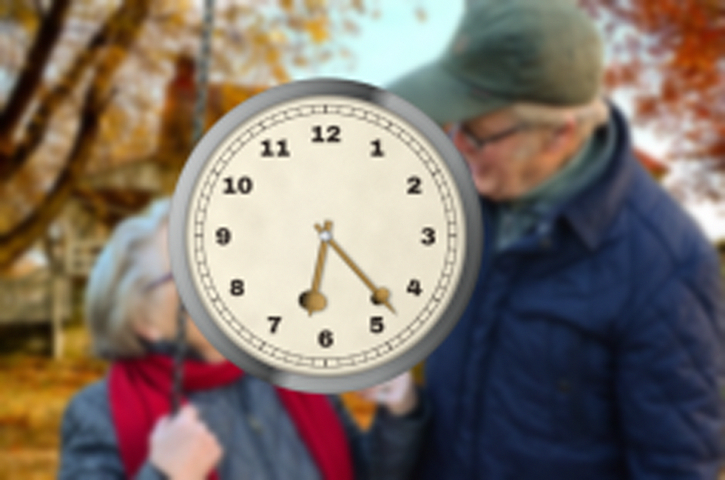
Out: {"hour": 6, "minute": 23}
